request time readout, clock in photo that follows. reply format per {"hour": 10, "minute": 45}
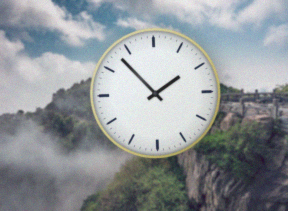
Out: {"hour": 1, "minute": 53}
